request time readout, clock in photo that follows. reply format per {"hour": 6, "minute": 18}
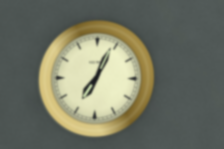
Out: {"hour": 7, "minute": 4}
